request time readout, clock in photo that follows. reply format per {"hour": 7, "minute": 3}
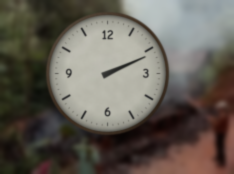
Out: {"hour": 2, "minute": 11}
